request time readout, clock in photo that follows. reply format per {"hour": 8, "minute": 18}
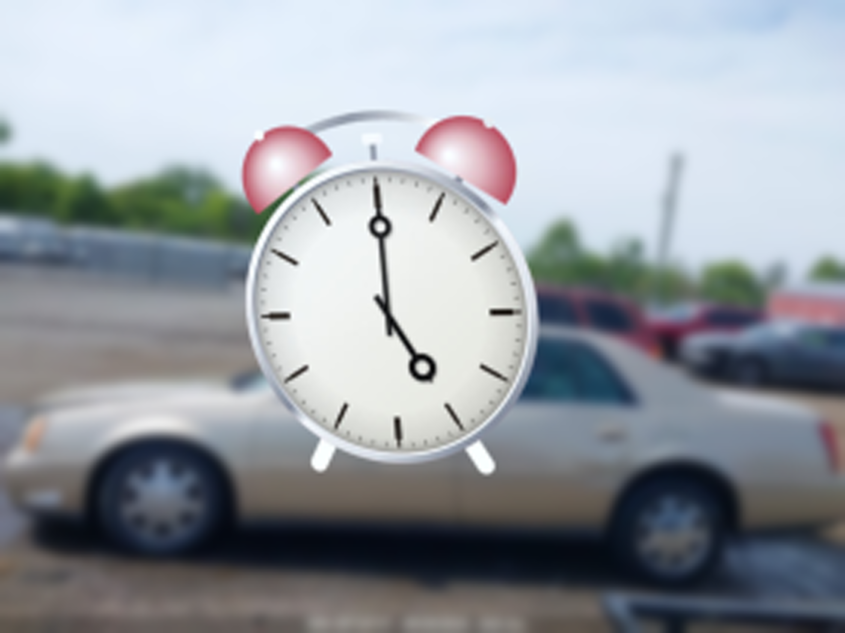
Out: {"hour": 5, "minute": 0}
